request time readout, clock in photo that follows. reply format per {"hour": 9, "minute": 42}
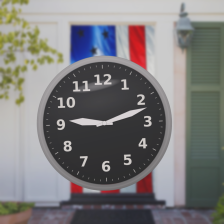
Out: {"hour": 9, "minute": 12}
